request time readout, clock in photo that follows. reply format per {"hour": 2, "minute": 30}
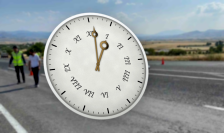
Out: {"hour": 1, "minute": 1}
